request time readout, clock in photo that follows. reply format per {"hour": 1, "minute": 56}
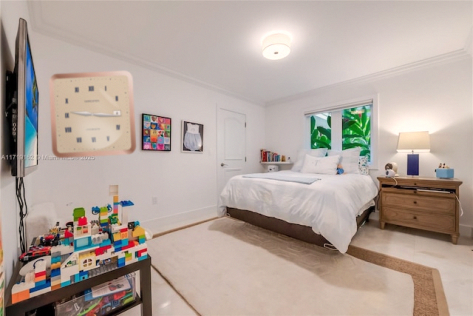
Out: {"hour": 9, "minute": 16}
